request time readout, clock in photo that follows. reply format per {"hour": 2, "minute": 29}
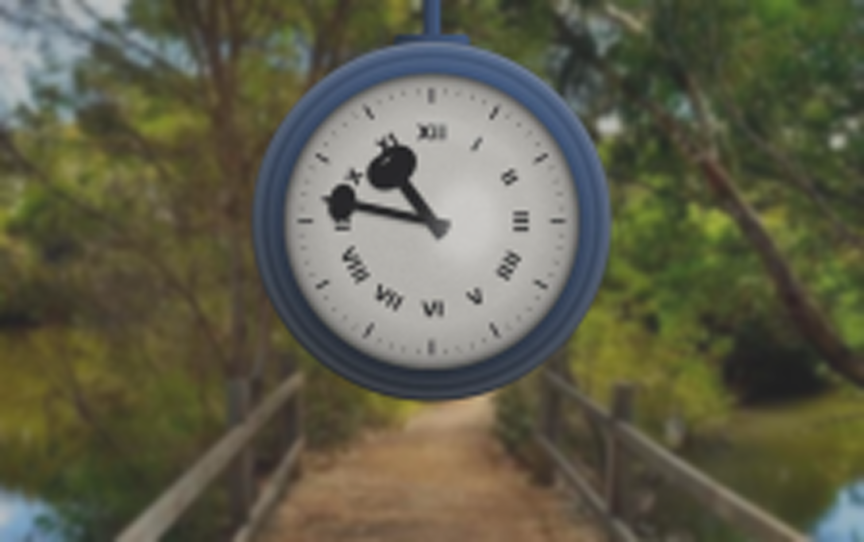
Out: {"hour": 10, "minute": 47}
